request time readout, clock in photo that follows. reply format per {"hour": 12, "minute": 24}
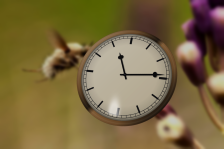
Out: {"hour": 11, "minute": 14}
